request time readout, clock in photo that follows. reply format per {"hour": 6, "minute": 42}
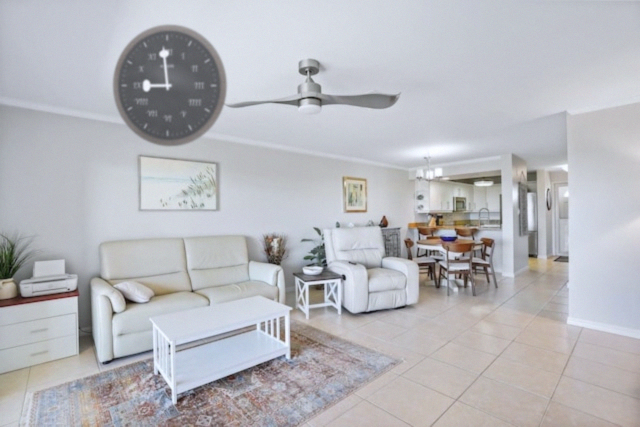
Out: {"hour": 8, "minute": 59}
